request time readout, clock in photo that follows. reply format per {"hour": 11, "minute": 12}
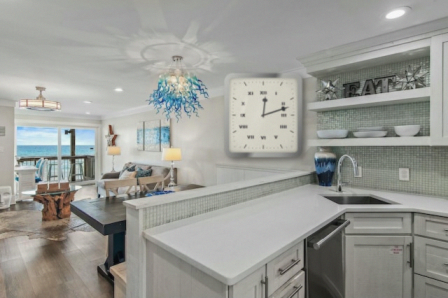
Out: {"hour": 12, "minute": 12}
